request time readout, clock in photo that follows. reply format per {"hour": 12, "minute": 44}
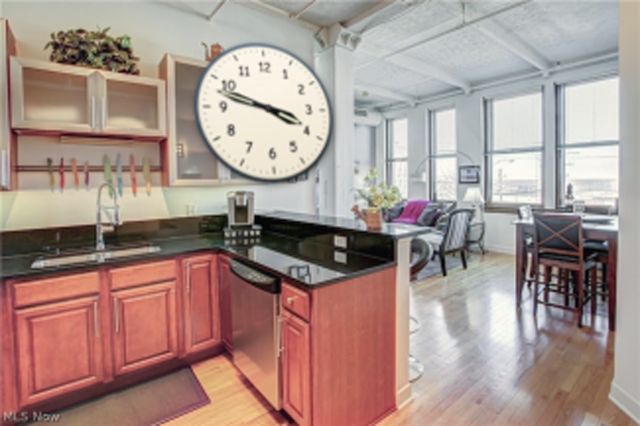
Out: {"hour": 3, "minute": 48}
